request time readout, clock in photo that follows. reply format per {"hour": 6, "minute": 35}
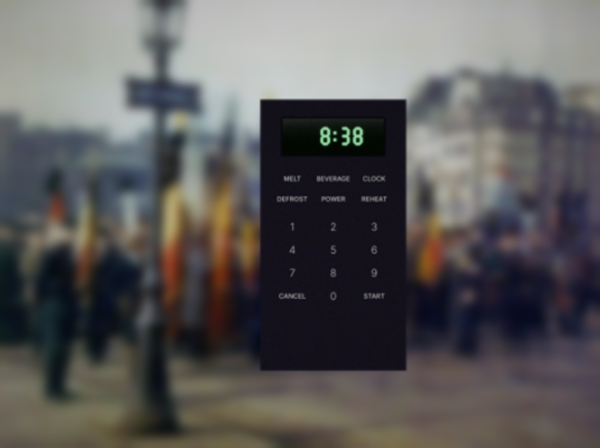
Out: {"hour": 8, "minute": 38}
